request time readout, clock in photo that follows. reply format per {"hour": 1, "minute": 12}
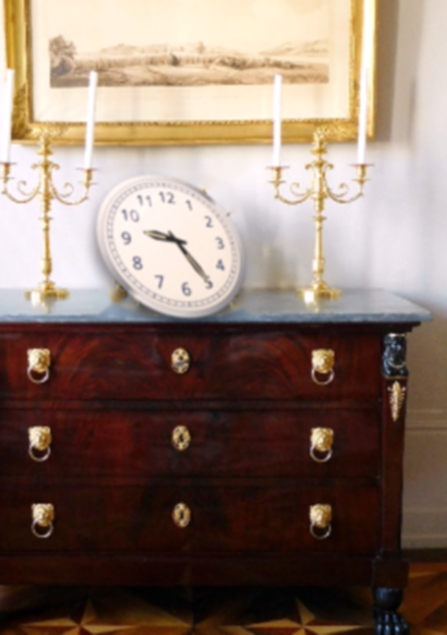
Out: {"hour": 9, "minute": 25}
